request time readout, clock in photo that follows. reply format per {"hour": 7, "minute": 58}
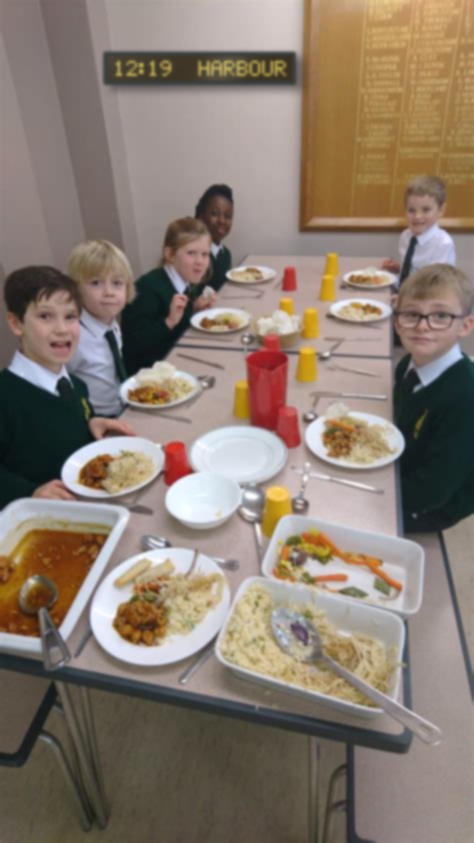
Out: {"hour": 12, "minute": 19}
